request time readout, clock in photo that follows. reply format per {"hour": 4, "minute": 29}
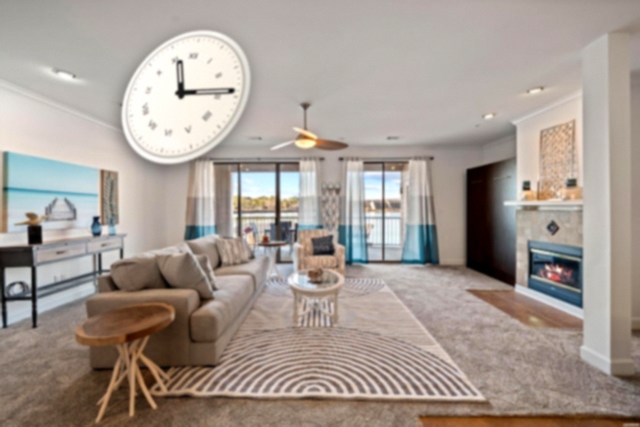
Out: {"hour": 11, "minute": 14}
